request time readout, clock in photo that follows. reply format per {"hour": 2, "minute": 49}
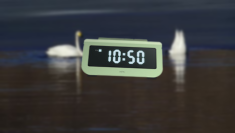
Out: {"hour": 10, "minute": 50}
